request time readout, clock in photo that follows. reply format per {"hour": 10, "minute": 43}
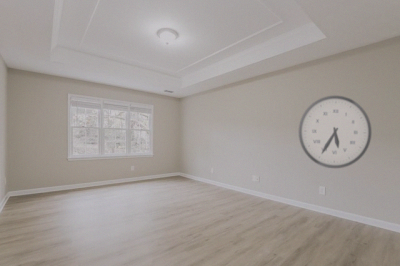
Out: {"hour": 5, "minute": 35}
